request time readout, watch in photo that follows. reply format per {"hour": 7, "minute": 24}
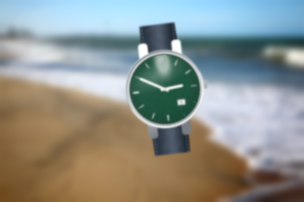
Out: {"hour": 2, "minute": 50}
